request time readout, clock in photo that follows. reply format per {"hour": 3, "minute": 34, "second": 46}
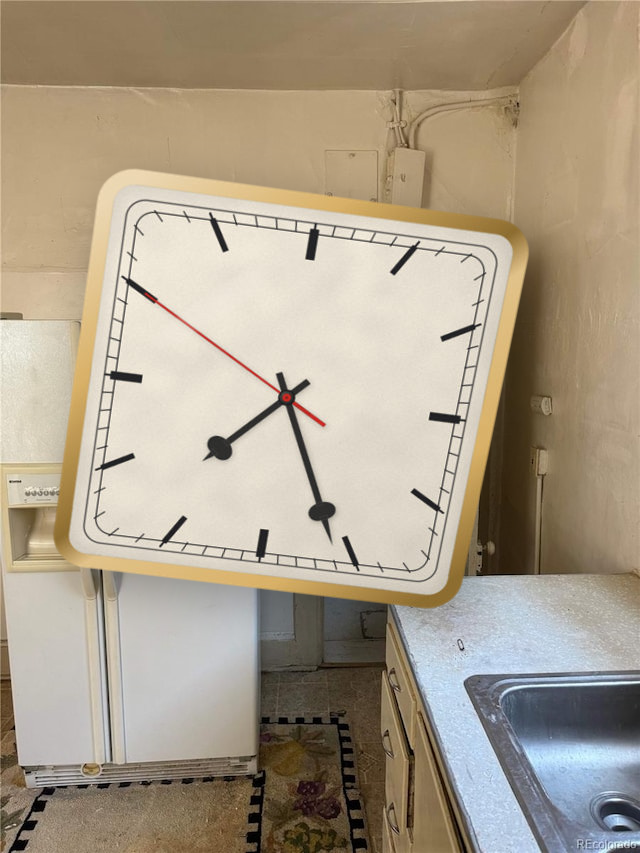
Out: {"hour": 7, "minute": 25, "second": 50}
